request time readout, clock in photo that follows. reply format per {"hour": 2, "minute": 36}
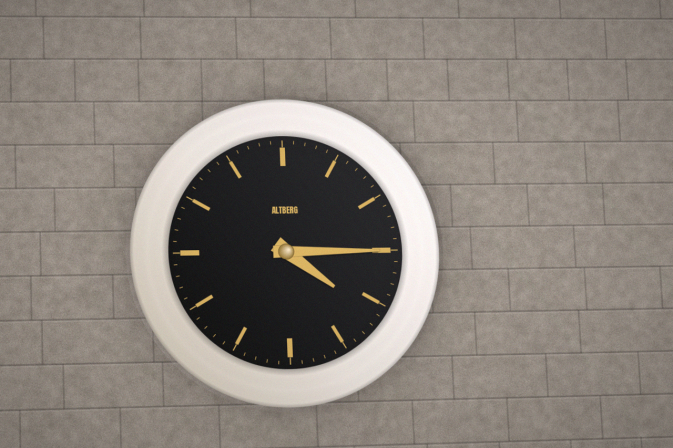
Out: {"hour": 4, "minute": 15}
